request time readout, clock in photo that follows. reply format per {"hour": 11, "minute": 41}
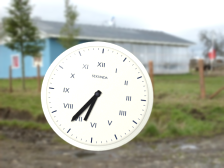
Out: {"hour": 6, "minute": 36}
